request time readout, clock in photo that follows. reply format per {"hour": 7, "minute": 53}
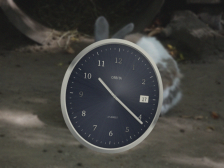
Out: {"hour": 10, "minute": 21}
